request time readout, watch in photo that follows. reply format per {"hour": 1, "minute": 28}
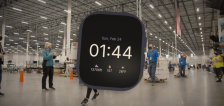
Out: {"hour": 1, "minute": 44}
